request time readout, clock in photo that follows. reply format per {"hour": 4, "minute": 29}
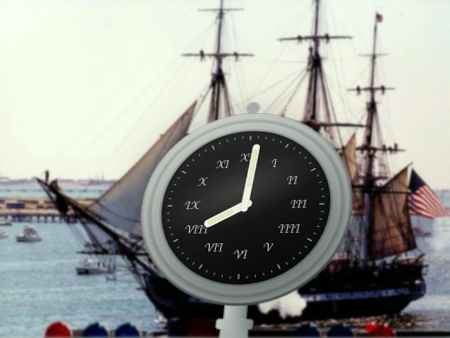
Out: {"hour": 8, "minute": 1}
